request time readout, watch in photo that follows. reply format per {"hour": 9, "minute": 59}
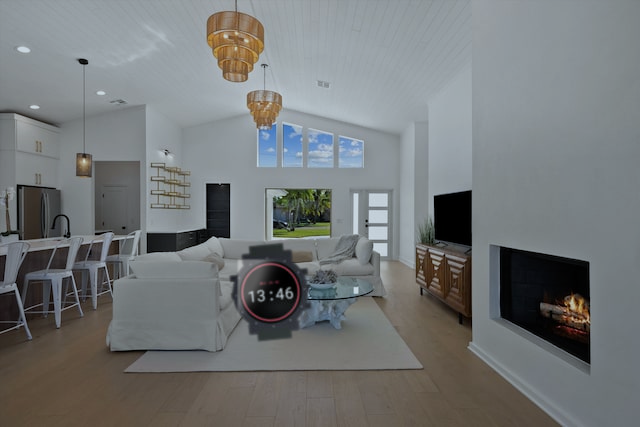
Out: {"hour": 13, "minute": 46}
